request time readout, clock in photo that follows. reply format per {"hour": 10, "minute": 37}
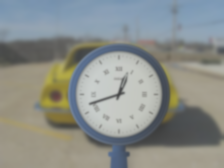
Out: {"hour": 12, "minute": 42}
